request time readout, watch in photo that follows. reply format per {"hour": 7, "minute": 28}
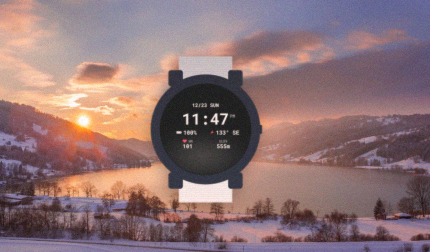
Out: {"hour": 11, "minute": 47}
